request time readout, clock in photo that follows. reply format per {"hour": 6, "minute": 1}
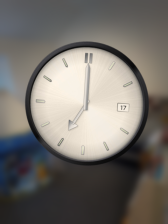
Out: {"hour": 7, "minute": 0}
